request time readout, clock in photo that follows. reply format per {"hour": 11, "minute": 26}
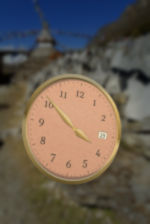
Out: {"hour": 3, "minute": 51}
